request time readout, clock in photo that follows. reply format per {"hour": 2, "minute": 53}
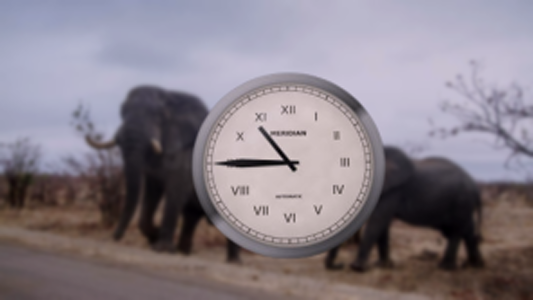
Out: {"hour": 10, "minute": 45}
